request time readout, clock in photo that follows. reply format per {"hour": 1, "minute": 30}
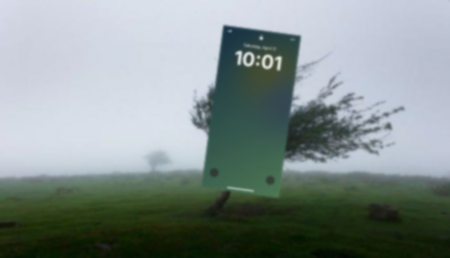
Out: {"hour": 10, "minute": 1}
